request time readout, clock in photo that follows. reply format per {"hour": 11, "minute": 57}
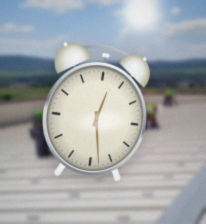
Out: {"hour": 12, "minute": 28}
